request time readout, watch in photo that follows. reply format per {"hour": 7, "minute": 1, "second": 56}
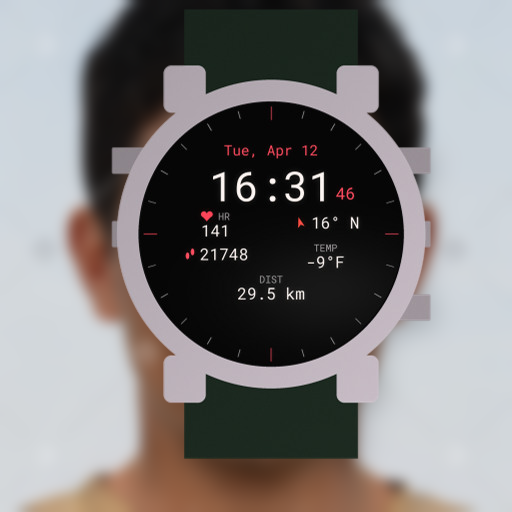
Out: {"hour": 16, "minute": 31, "second": 46}
